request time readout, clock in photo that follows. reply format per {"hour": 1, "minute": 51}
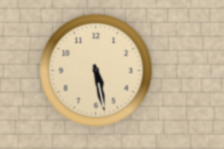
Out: {"hour": 5, "minute": 28}
